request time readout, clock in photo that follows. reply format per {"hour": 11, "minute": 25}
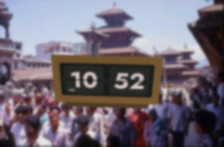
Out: {"hour": 10, "minute": 52}
